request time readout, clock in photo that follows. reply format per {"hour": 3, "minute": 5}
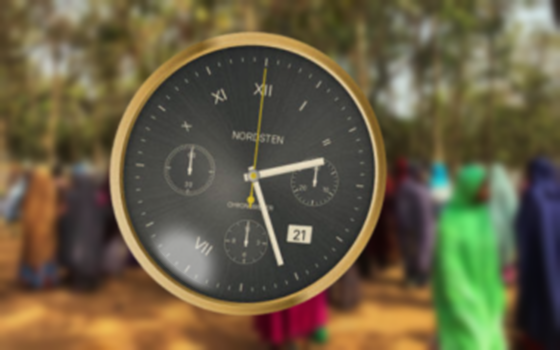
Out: {"hour": 2, "minute": 26}
